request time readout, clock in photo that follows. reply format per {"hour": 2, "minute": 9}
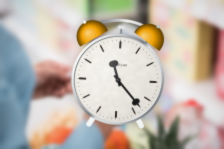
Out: {"hour": 11, "minute": 23}
